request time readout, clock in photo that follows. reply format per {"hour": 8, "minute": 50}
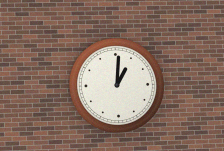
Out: {"hour": 1, "minute": 1}
